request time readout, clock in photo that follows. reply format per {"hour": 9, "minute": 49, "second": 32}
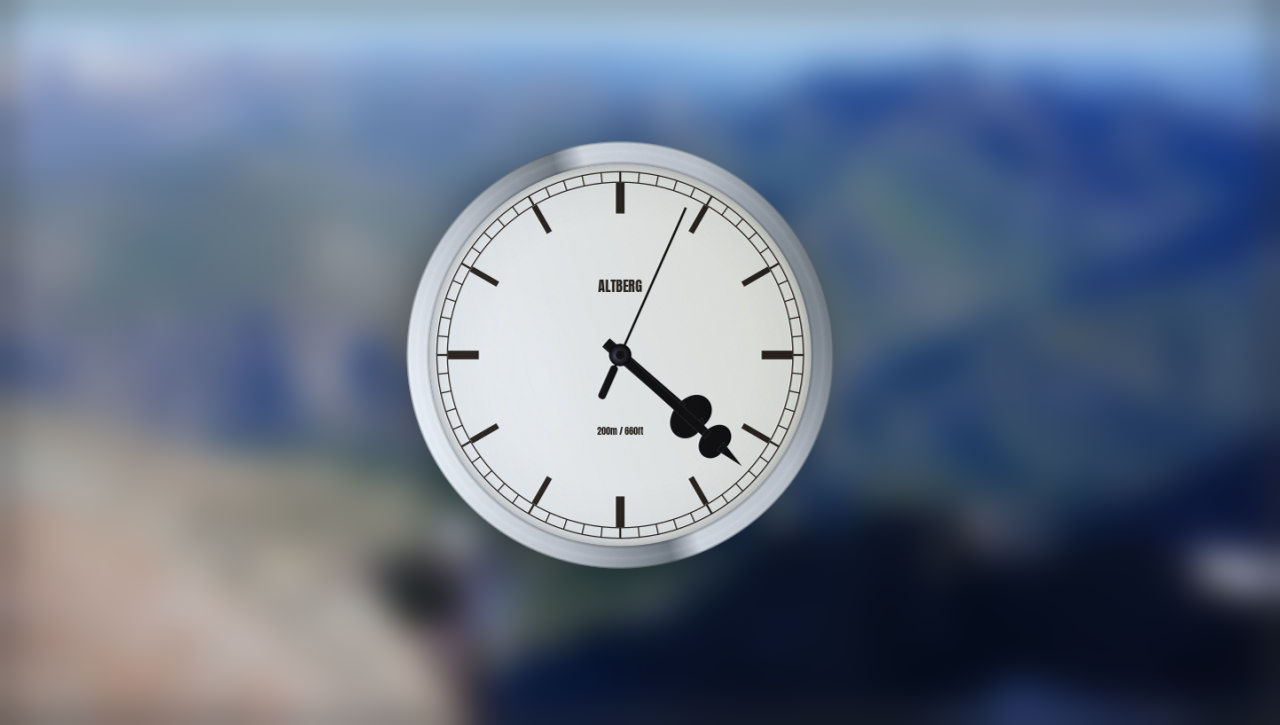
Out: {"hour": 4, "minute": 22, "second": 4}
